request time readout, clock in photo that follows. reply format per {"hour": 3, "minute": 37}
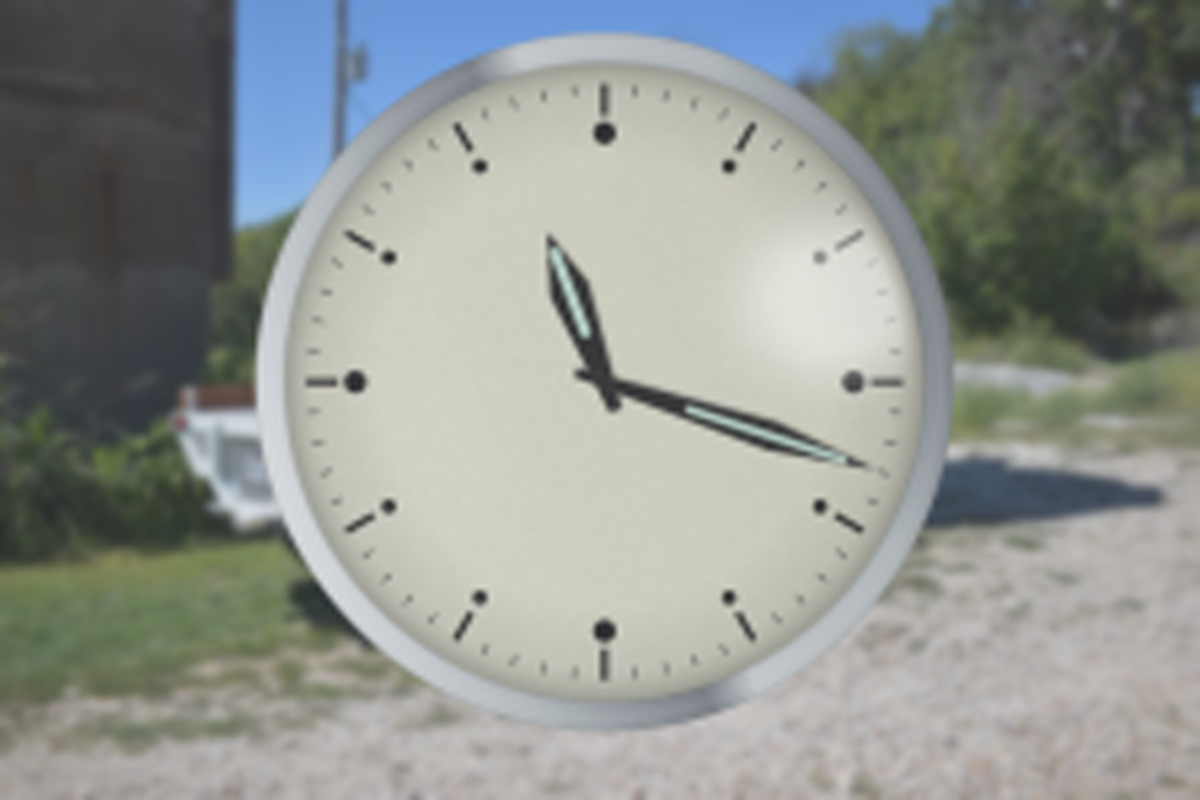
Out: {"hour": 11, "minute": 18}
